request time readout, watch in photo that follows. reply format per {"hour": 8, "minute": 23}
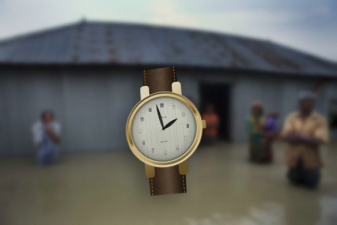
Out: {"hour": 1, "minute": 58}
